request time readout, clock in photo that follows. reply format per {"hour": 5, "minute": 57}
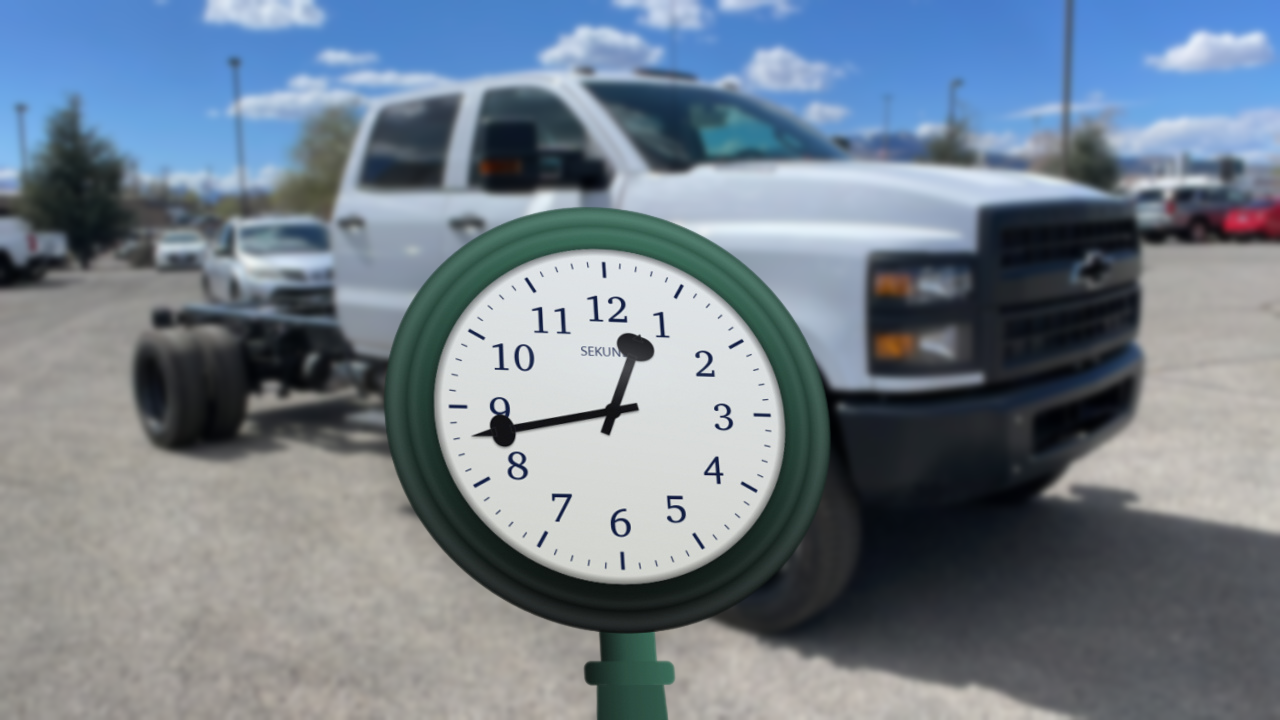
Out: {"hour": 12, "minute": 43}
